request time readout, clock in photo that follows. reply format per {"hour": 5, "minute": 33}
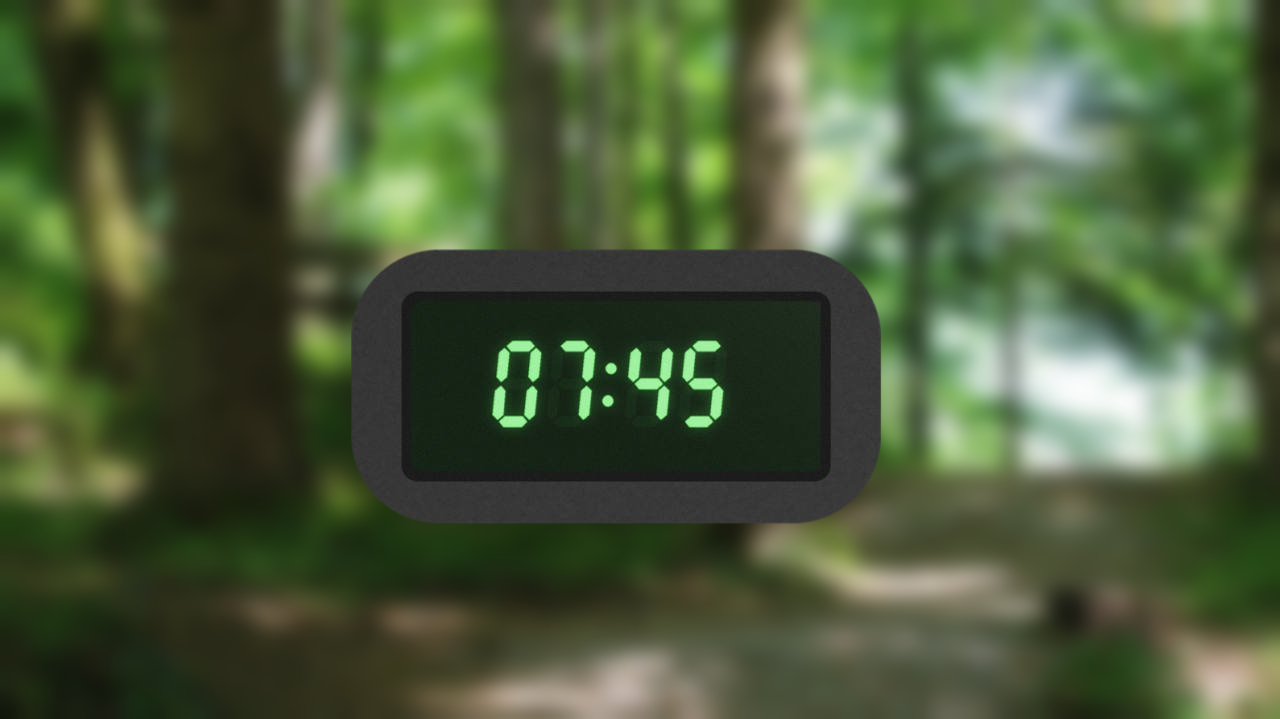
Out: {"hour": 7, "minute": 45}
